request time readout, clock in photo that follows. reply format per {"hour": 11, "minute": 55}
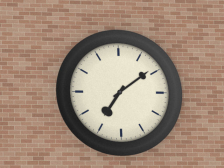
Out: {"hour": 7, "minute": 9}
